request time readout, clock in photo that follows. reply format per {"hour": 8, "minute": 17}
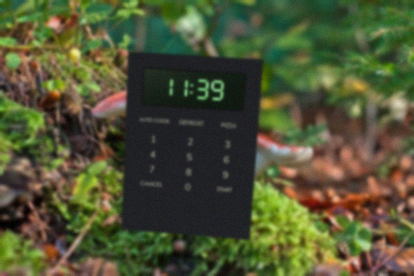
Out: {"hour": 11, "minute": 39}
